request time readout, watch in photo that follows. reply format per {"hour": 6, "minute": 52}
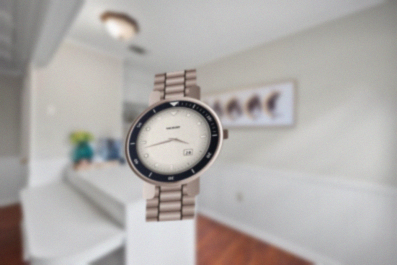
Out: {"hour": 3, "minute": 43}
